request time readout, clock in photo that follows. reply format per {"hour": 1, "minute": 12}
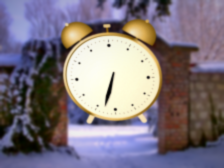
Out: {"hour": 6, "minute": 33}
